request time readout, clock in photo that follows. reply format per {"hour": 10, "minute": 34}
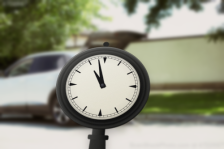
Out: {"hour": 10, "minute": 58}
